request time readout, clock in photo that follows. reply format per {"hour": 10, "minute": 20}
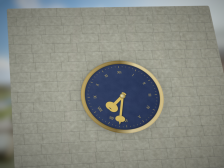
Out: {"hour": 7, "minute": 32}
